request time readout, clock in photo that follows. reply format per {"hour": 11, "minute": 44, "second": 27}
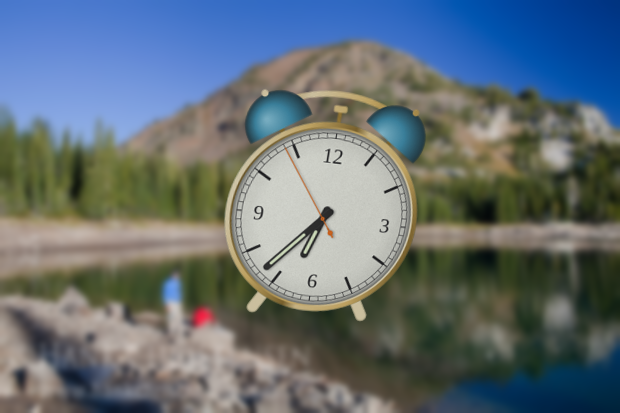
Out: {"hour": 6, "minute": 36, "second": 54}
